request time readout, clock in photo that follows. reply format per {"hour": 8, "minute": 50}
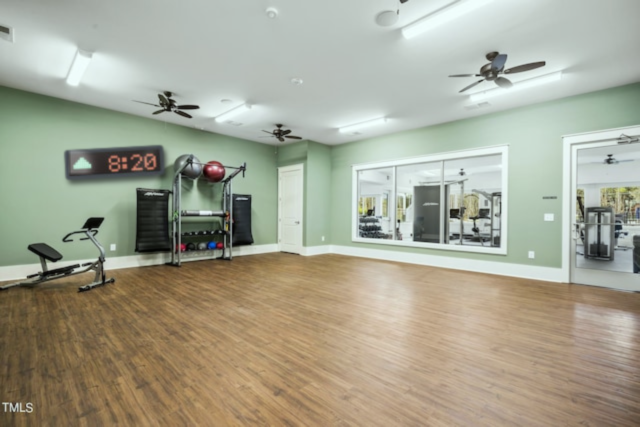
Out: {"hour": 8, "minute": 20}
